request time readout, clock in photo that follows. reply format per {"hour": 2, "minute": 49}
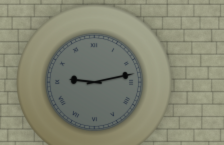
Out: {"hour": 9, "minute": 13}
